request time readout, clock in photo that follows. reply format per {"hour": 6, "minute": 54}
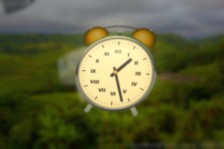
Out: {"hour": 1, "minute": 27}
